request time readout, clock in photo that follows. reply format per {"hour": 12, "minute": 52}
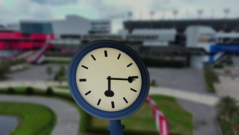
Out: {"hour": 6, "minute": 16}
